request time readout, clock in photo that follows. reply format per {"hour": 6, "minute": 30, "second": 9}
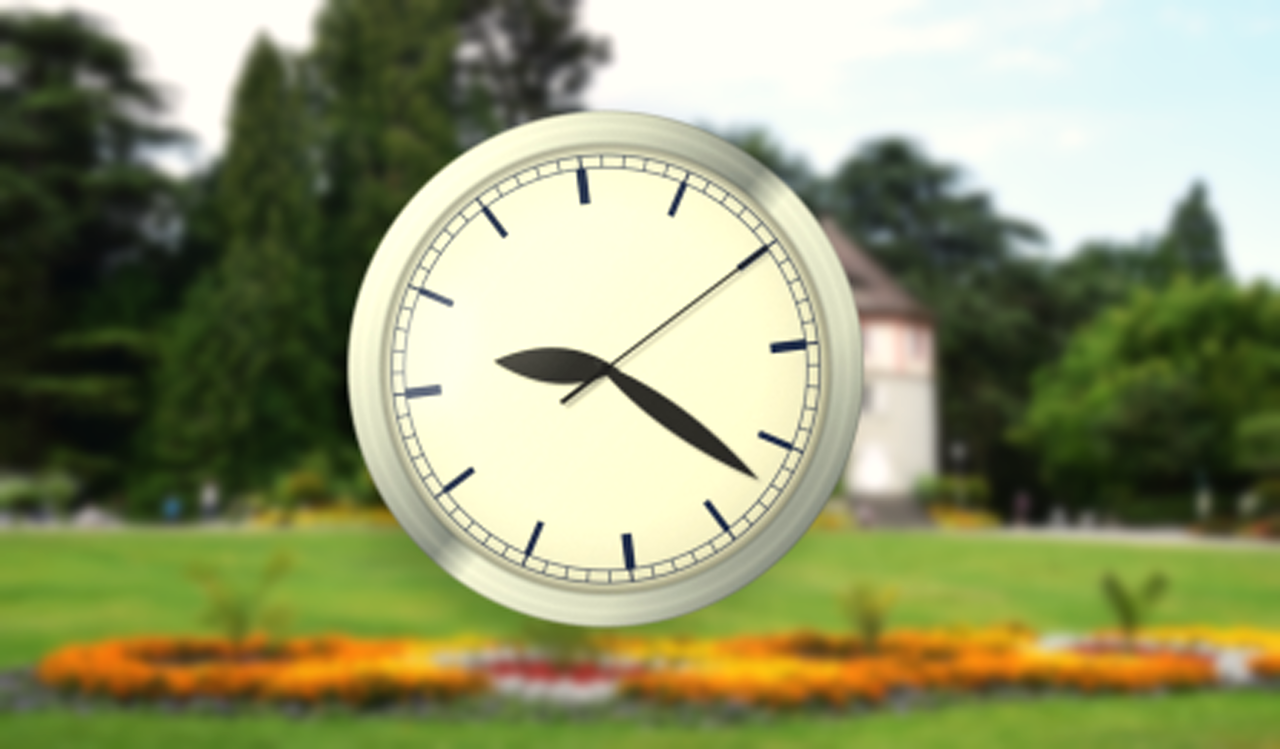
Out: {"hour": 9, "minute": 22, "second": 10}
